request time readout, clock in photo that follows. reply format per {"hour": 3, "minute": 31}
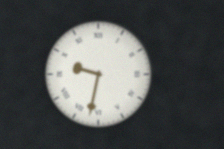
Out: {"hour": 9, "minute": 32}
